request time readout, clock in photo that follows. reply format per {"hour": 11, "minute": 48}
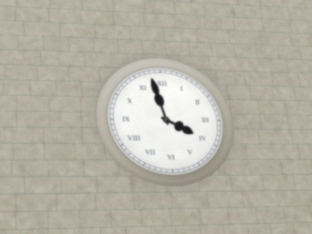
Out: {"hour": 3, "minute": 58}
